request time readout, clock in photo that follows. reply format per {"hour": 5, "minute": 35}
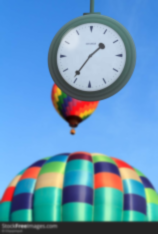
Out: {"hour": 1, "minute": 36}
